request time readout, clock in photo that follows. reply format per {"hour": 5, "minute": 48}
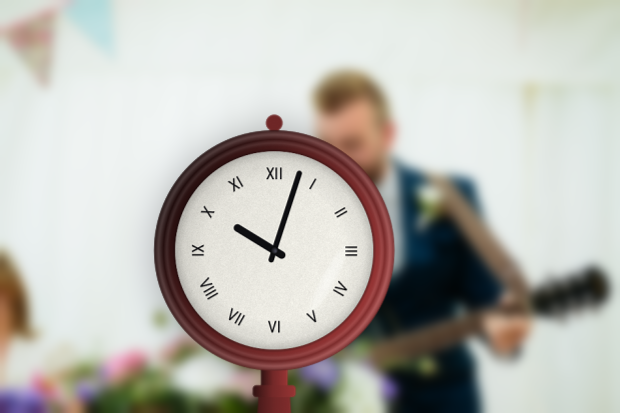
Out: {"hour": 10, "minute": 3}
